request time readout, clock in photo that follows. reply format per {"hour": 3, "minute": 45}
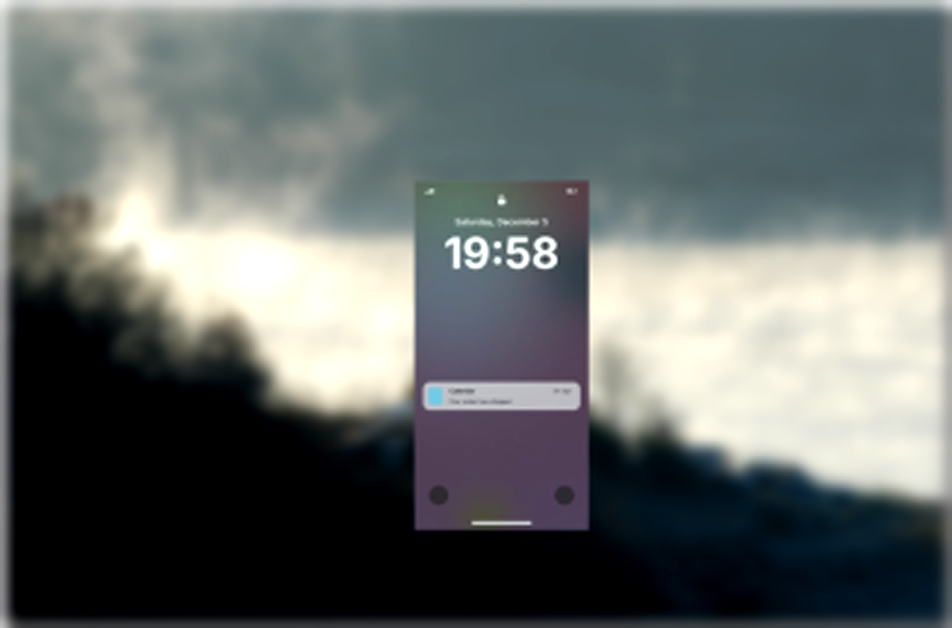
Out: {"hour": 19, "minute": 58}
